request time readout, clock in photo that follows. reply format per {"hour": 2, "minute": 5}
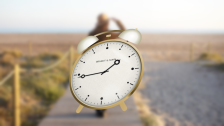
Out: {"hour": 1, "minute": 44}
